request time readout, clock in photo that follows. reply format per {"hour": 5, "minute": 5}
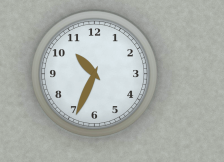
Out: {"hour": 10, "minute": 34}
